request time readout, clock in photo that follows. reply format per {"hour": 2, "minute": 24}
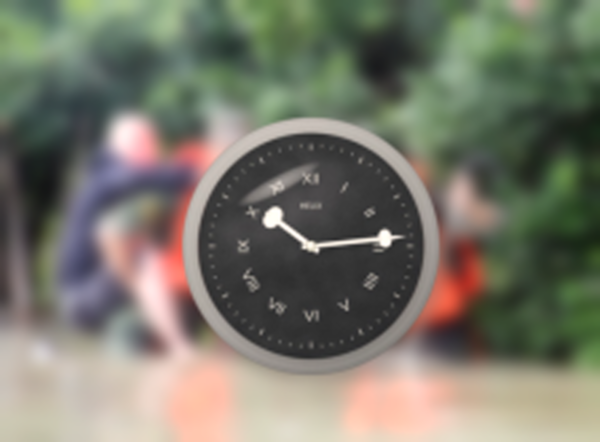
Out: {"hour": 10, "minute": 14}
